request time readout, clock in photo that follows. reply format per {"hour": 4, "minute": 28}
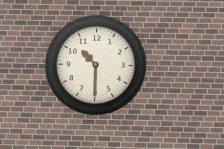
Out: {"hour": 10, "minute": 30}
